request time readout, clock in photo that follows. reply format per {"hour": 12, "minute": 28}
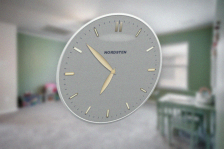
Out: {"hour": 6, "minute": 52}
